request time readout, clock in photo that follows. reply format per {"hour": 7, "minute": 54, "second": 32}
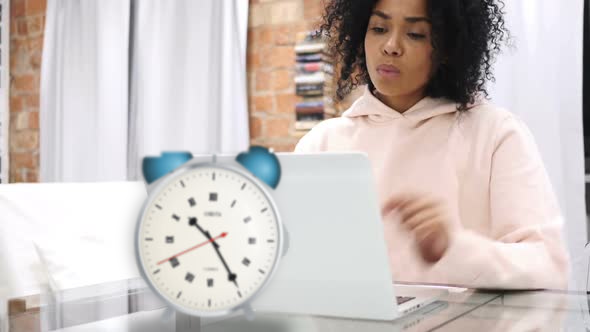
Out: {"hour": 10, "minute": 24, "second": 41}
